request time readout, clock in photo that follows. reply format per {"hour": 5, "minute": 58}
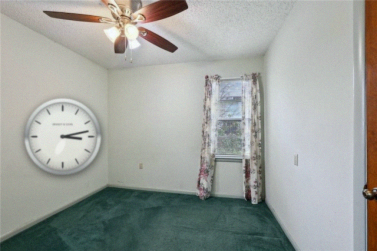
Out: {"hour": 3, "minute": 13}
